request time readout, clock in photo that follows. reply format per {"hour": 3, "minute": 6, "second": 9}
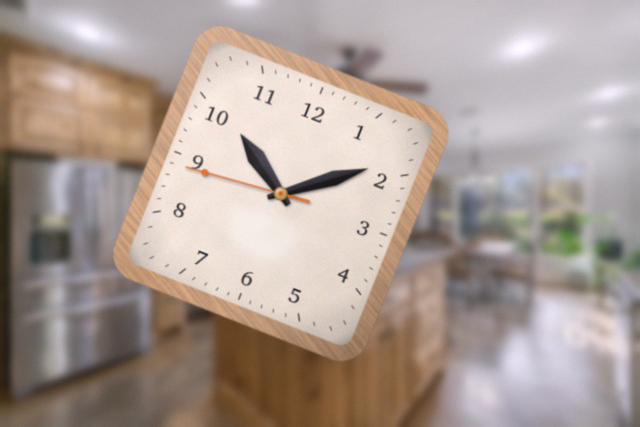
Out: {"hour": 10, "minute": 8, "second": 44}
